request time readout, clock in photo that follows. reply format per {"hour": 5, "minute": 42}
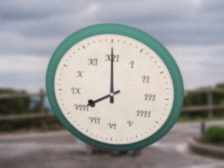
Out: {"hour": 8, "minute": 0}
